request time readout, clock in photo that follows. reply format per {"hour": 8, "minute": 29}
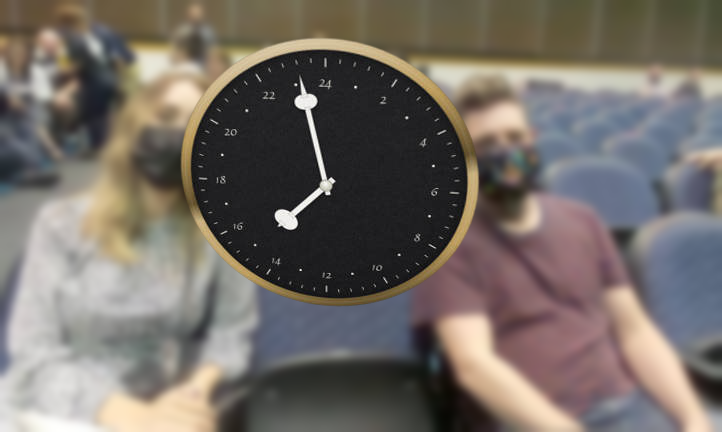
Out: {"hour": 14, "minute": 58}
